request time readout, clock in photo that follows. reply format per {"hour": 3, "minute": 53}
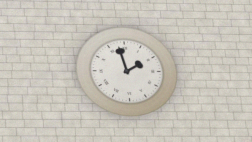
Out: {"hour": 1, "minute": 58}
